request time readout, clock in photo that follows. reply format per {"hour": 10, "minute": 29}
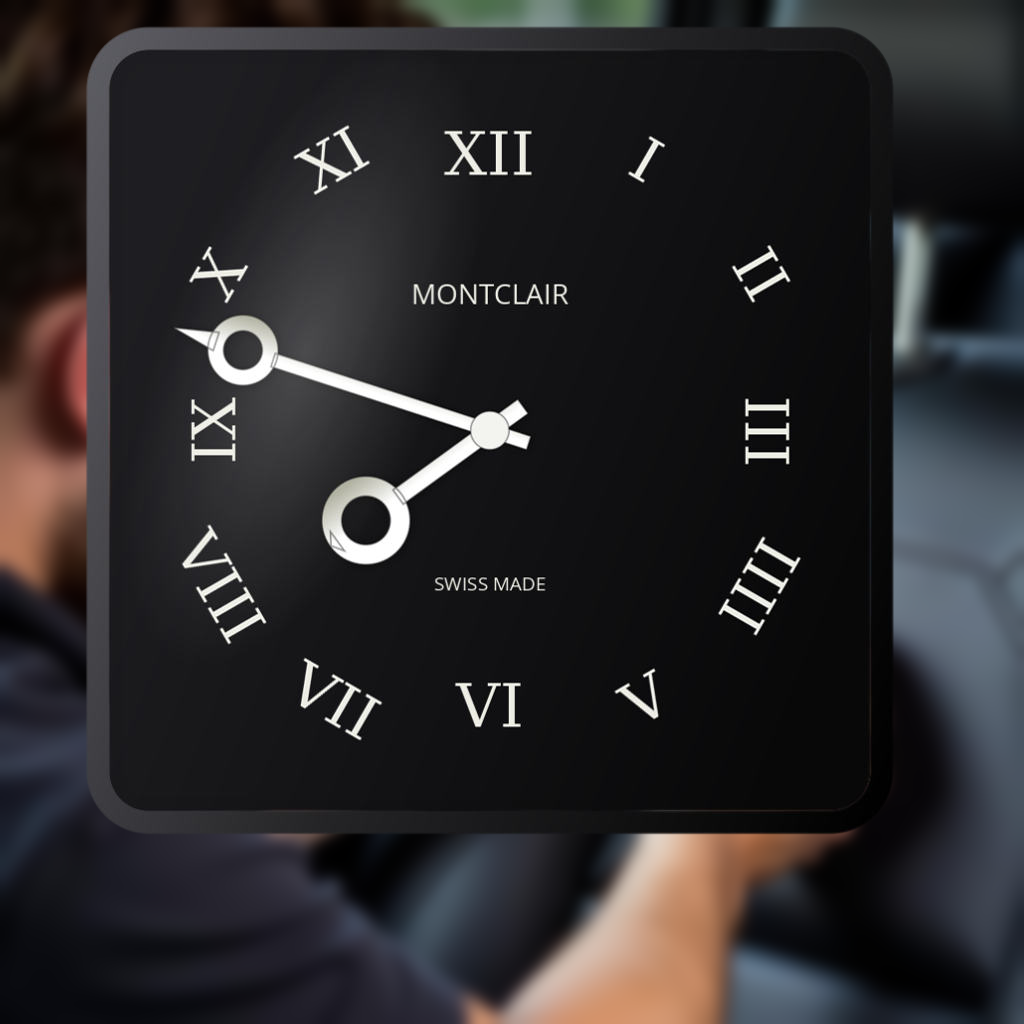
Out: {"hour": 7, "minute": 48}
